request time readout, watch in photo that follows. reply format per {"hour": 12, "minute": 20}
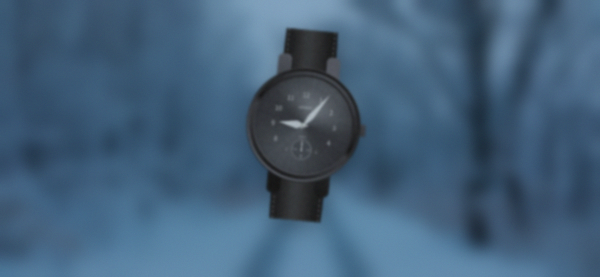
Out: {"hour": 9, "minute": 6}
